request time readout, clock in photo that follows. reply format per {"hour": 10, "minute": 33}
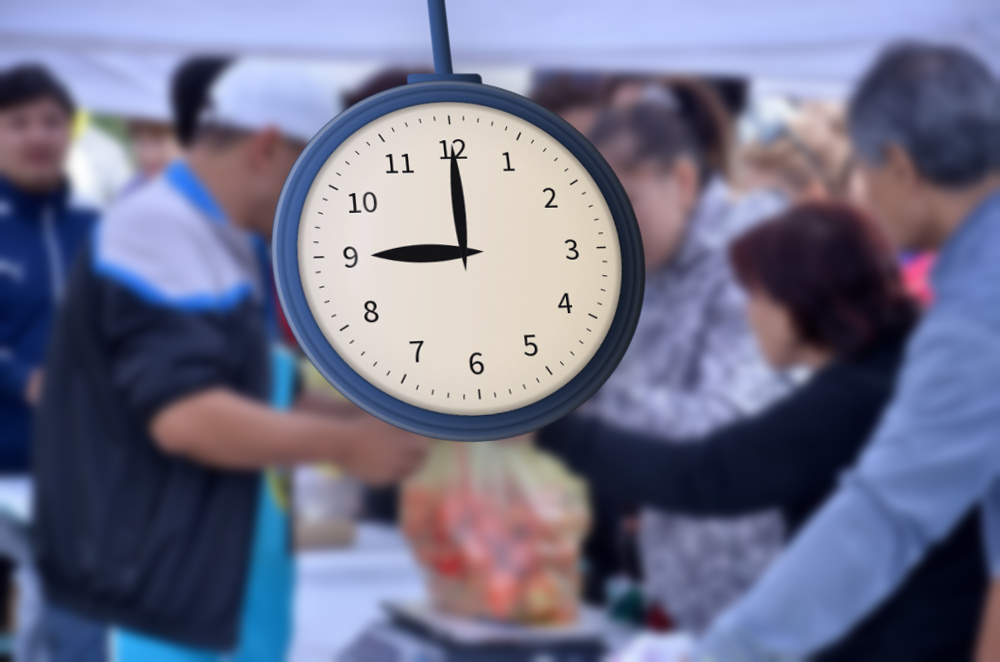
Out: {"hour": 9, "minute": 0}
